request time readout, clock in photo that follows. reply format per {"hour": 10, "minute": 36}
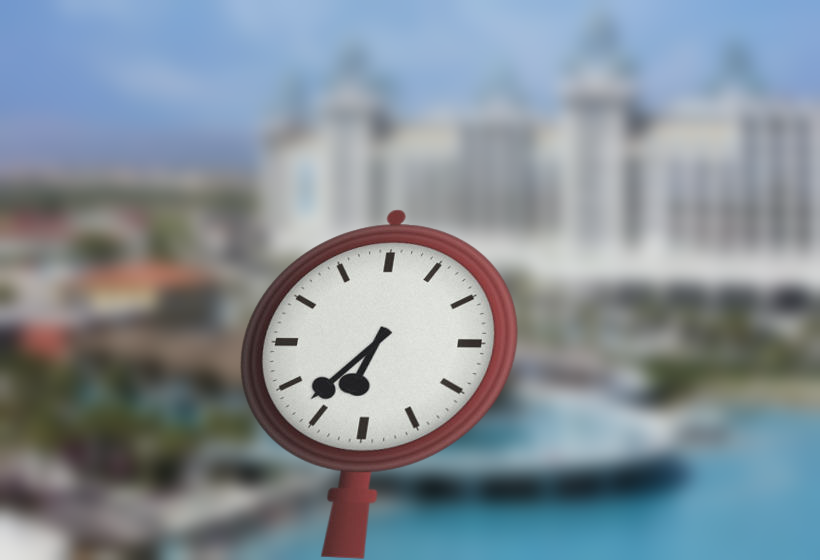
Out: {"hour": 6, "minute": 37}
